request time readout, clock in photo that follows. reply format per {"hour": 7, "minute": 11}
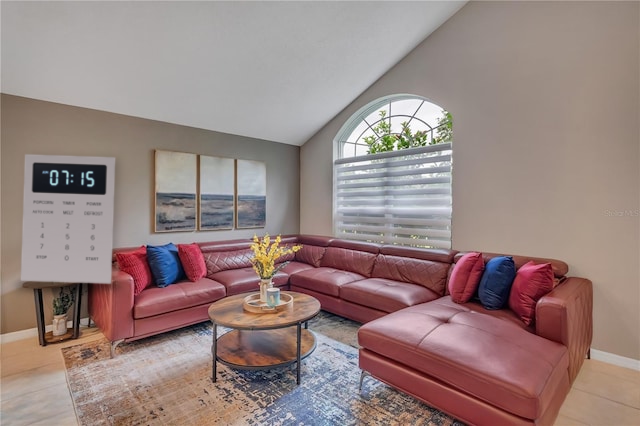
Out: {"hour": 7, "minute": 15}
